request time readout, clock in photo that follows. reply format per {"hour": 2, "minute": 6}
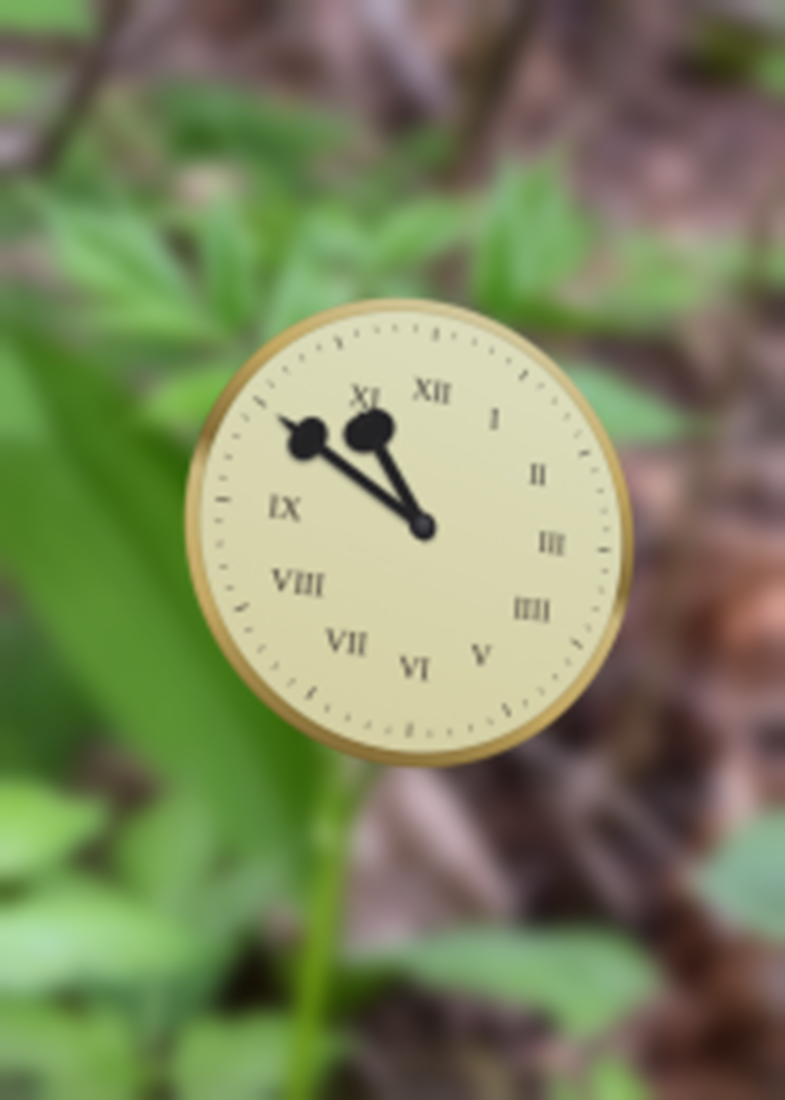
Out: {"hour": 10, "minute": 50}
